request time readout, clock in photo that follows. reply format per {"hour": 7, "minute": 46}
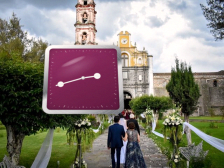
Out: {"hour": 2, "minute": 42}
